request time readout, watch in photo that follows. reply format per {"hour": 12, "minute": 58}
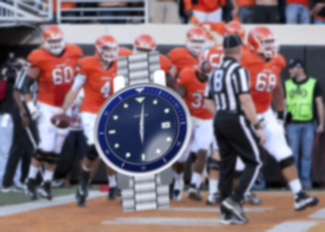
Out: {"hour": 6, "minute": 1}
